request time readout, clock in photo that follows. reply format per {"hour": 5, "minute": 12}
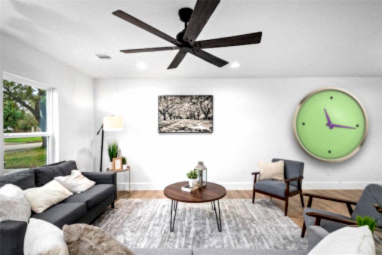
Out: {"hour": 11, "minute": 16}
